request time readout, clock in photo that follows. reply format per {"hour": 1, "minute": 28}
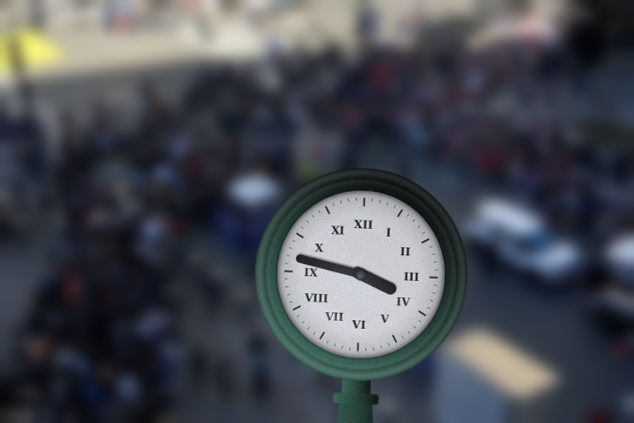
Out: {"hour": 3, "minute": 47}
